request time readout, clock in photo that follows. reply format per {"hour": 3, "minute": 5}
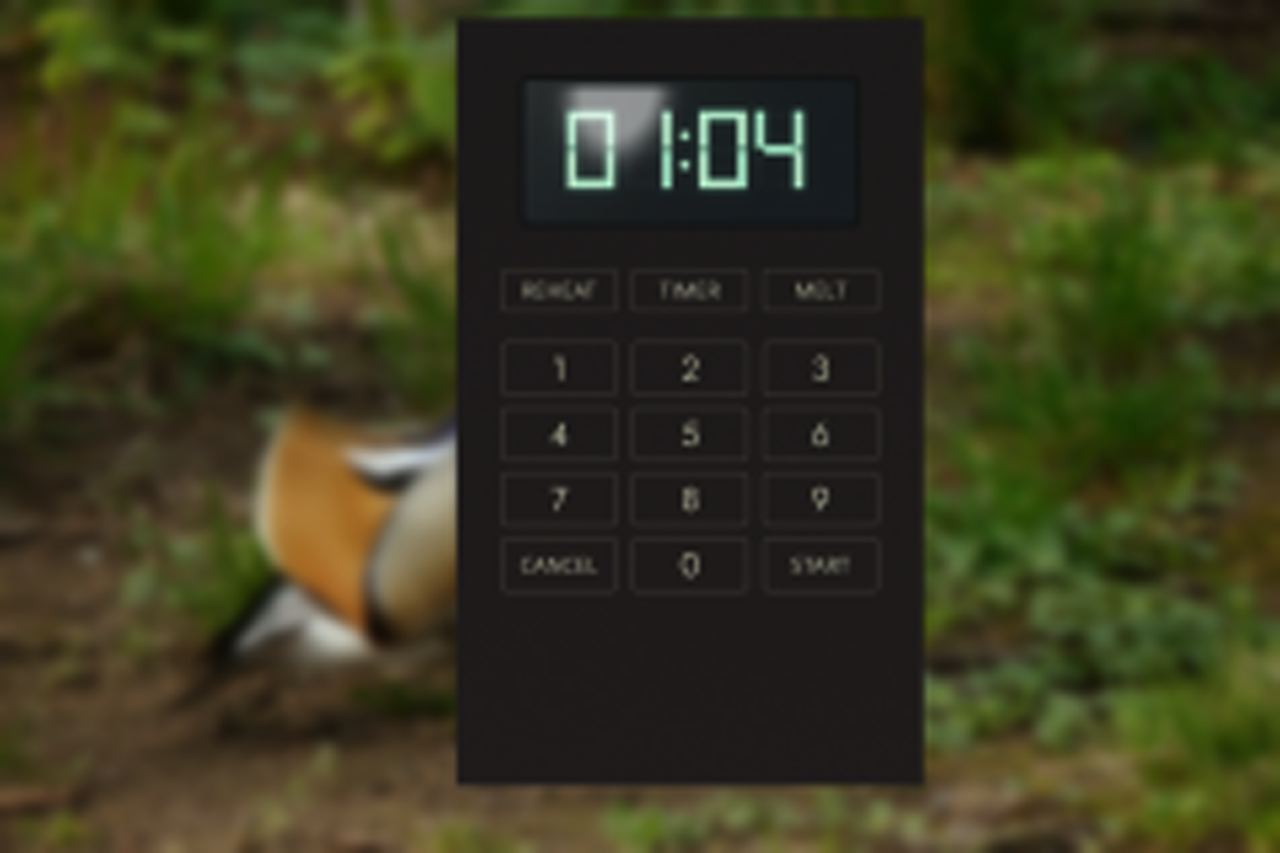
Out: {"hour": 1, "minute": 4}
